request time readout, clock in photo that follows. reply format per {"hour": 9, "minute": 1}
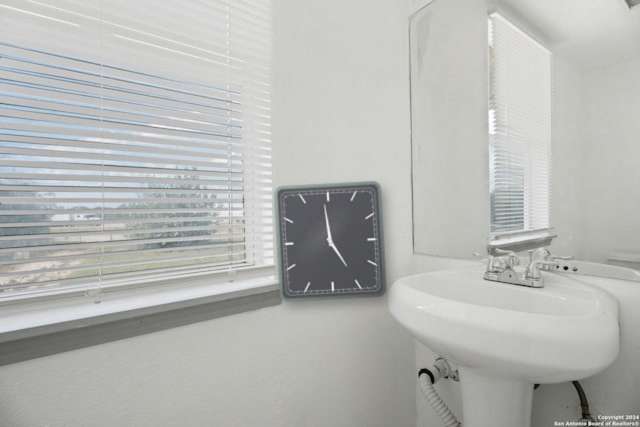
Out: {"hour": 4, "minute": 59}
